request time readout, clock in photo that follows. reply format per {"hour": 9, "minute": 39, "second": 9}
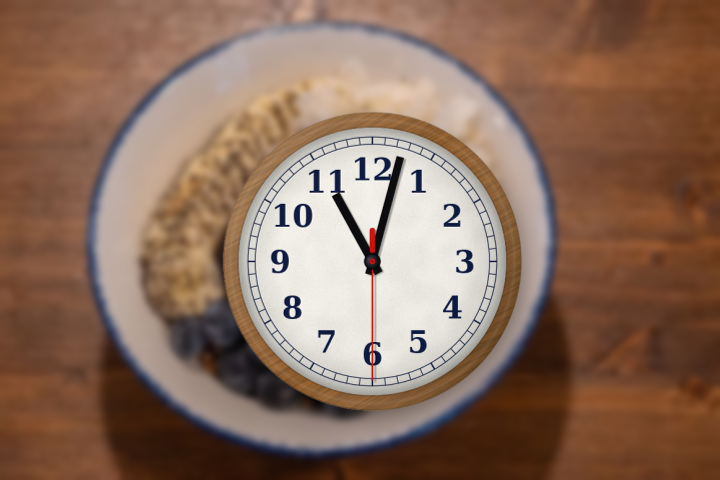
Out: {"hour": 11, "minute": 2, "second": 30}
